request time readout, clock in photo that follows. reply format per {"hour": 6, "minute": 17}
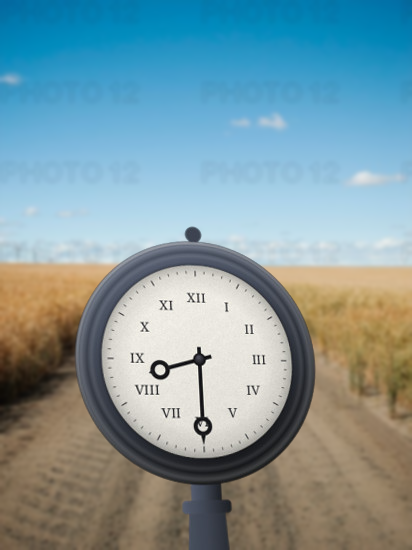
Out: {"hour": 8, "minute": 30}
